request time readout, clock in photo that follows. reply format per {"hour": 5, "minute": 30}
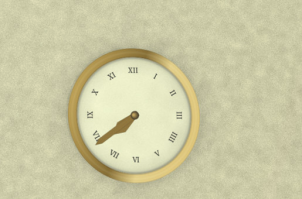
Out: {"hour": 7, "minute": 39}
